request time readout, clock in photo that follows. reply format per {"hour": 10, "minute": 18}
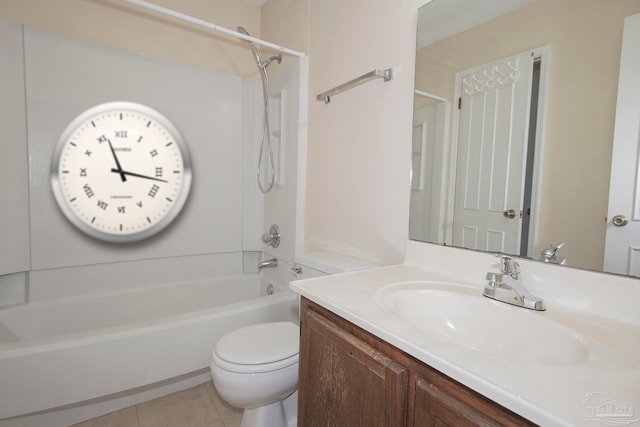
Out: {"hour": 11, "minute": 17}
